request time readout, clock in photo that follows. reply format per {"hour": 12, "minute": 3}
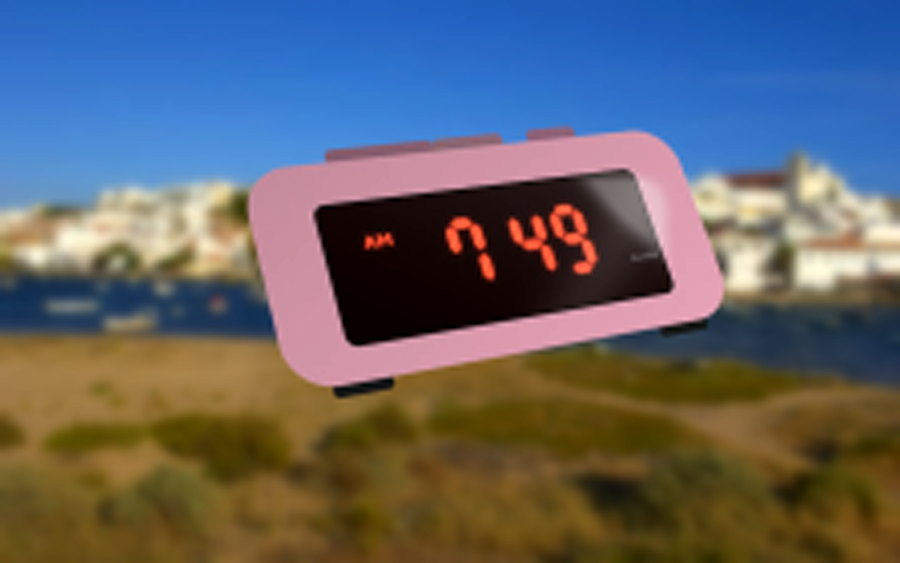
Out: {"hour": 7, "minute": 49}
